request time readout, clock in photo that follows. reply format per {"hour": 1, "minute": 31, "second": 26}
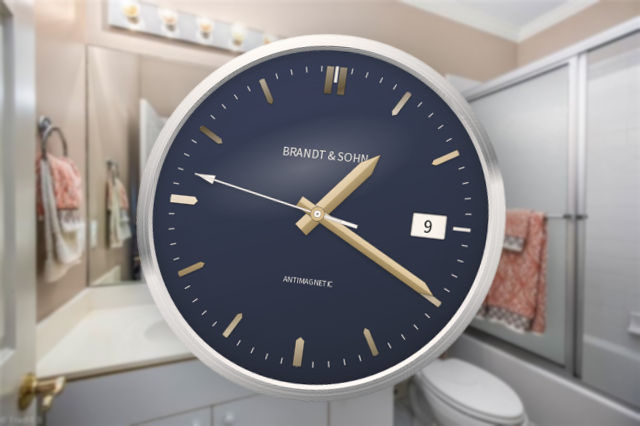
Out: {"hour": 1, "minute": 19, "second": 47}
